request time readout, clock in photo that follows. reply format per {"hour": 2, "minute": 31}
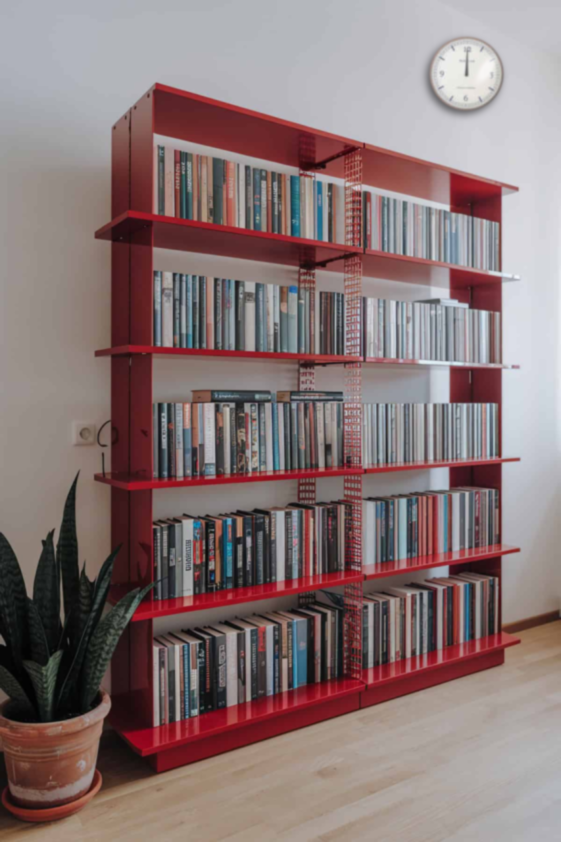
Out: {"hour": 12, "minute": 0}
